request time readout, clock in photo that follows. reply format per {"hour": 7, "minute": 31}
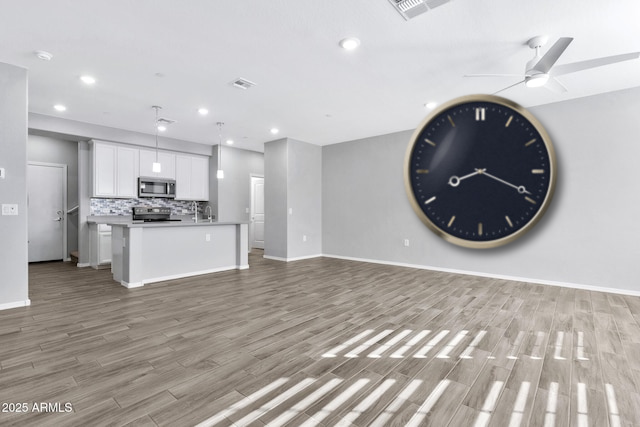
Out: {"hour": 8, "minute": 19}
